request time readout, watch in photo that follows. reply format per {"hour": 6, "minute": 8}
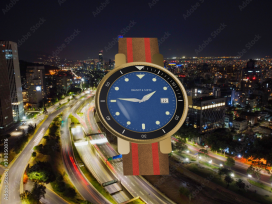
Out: {"hour": 1, "minute": 46}
